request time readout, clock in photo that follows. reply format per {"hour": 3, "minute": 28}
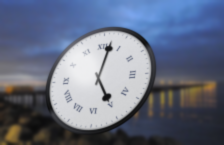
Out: {"hour": 5, "minute": 2}
